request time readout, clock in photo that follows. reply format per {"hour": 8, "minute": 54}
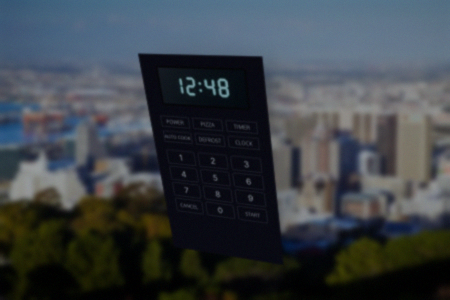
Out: {"hour": 12, "minute": 48}
